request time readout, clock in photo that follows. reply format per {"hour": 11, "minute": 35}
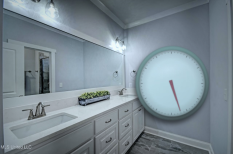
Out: {"hour": 5, "minute": 27}
